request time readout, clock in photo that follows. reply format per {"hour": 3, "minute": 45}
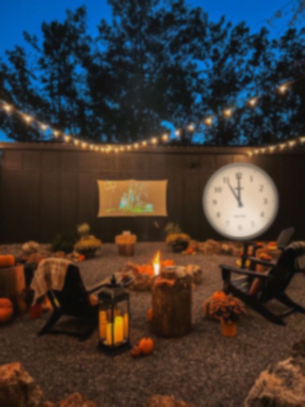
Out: {"hour": 11, "minute": 0}
